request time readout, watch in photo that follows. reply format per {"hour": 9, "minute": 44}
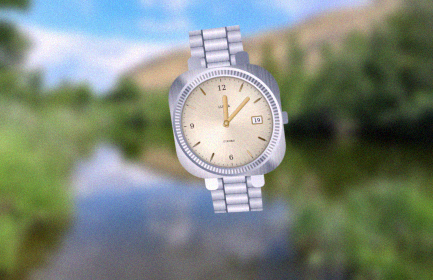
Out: {"hour": 12, "minute": 8}
